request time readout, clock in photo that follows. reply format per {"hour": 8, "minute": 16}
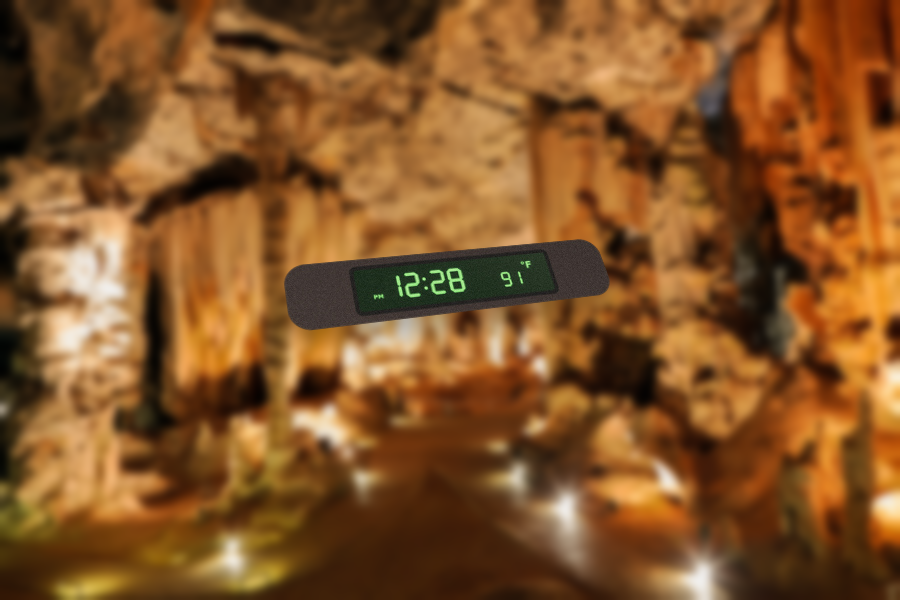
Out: {"hour": 12, "minute": 28}
